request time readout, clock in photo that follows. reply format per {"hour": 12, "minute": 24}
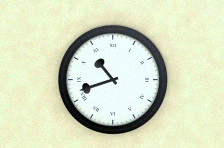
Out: {"hour": 10, "minute": 42}
